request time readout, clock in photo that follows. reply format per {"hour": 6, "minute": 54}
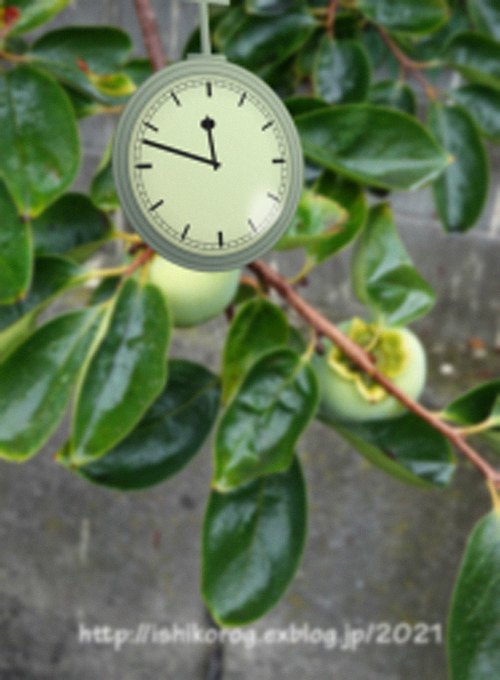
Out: {"hour": 11, "minute": 48}
